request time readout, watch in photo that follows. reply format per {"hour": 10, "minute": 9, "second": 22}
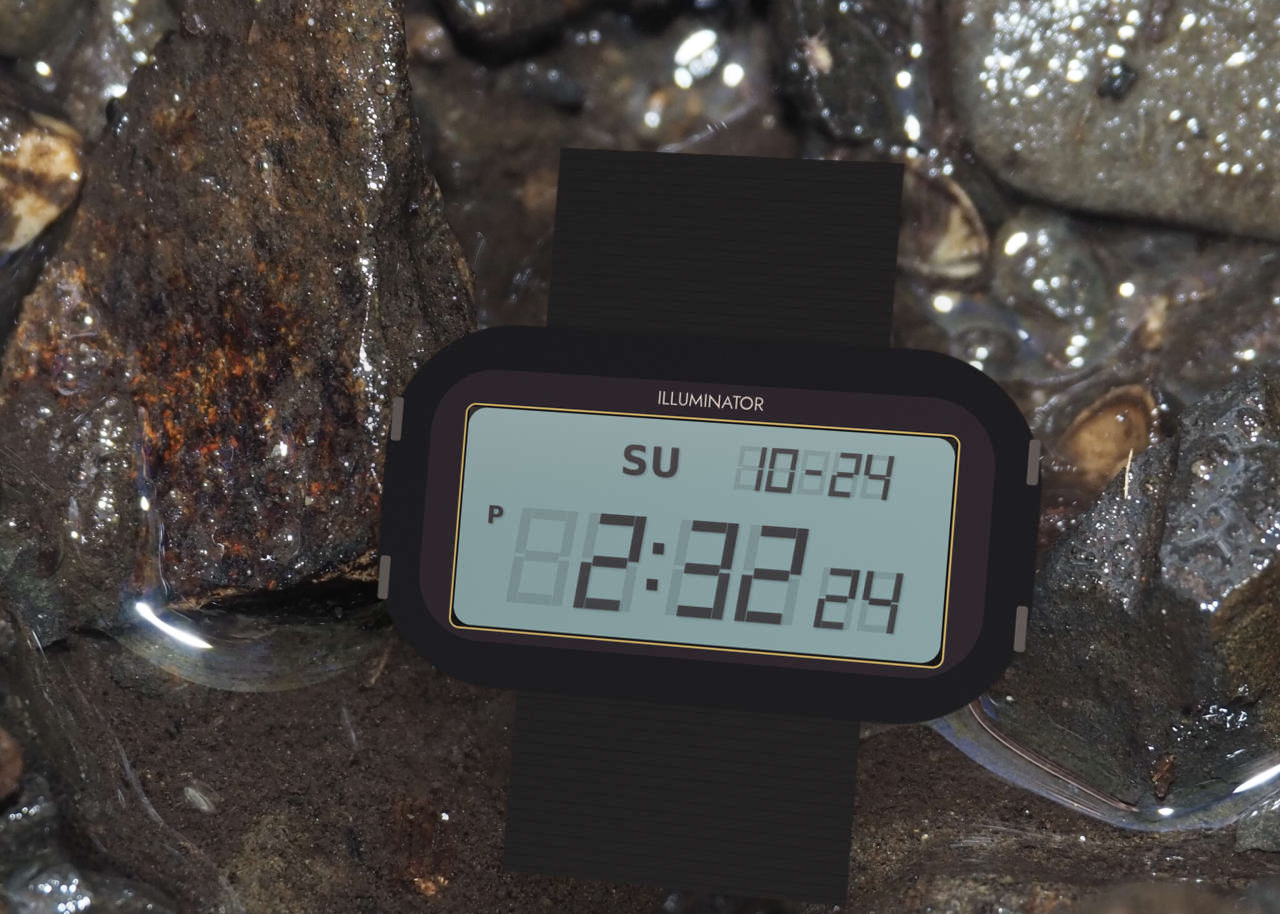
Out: {"hour": 2, "minute": 32, "second": 24}
